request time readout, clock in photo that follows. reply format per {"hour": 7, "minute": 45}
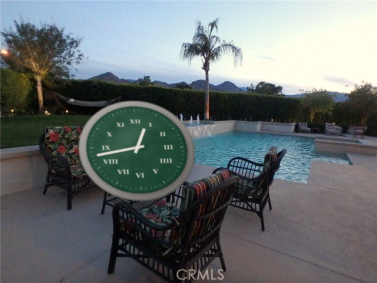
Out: {"hour": 12, "minute": 43}
